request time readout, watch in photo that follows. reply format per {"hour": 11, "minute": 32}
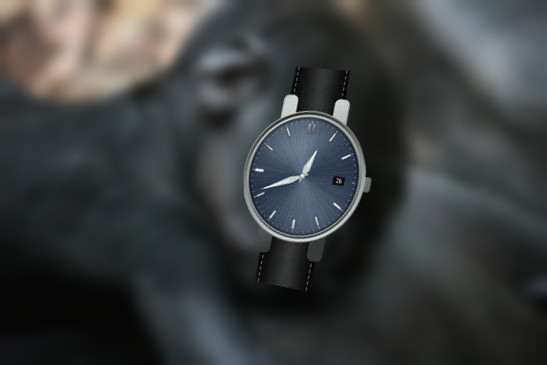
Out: {"hour": 12, "minute": 41}
